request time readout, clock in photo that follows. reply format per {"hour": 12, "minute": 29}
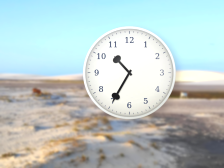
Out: {"hour": 10, "minute": 35}
